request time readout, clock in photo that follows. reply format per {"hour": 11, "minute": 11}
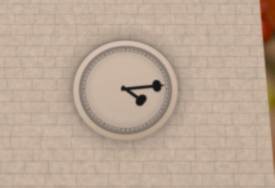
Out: {"hour": 4, "minute": 14}
